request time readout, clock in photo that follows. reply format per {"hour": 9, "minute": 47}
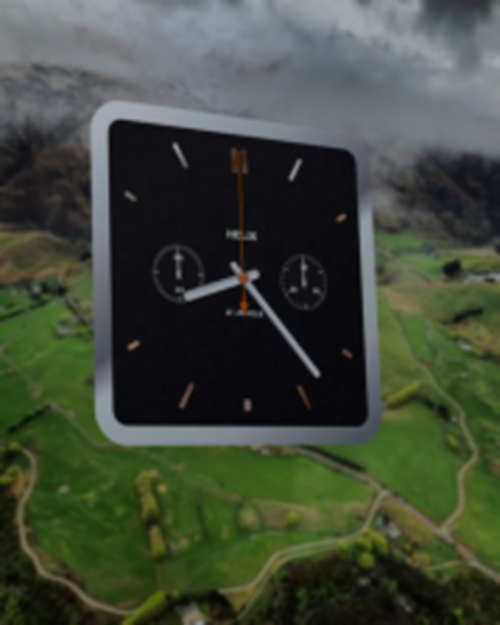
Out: {"hour": 8, "minute": 23}
